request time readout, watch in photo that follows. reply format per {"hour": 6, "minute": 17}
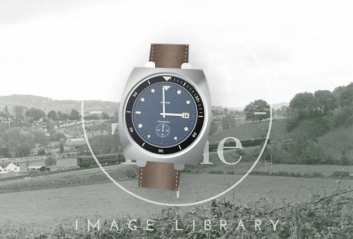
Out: {"hour": 2, "minute": 59}
